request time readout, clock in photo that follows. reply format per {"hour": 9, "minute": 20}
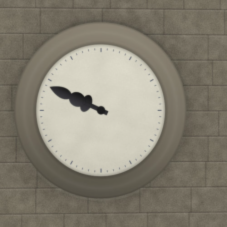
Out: {"hour": 9, "minute": 49}
